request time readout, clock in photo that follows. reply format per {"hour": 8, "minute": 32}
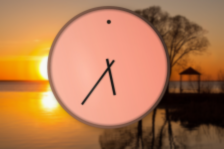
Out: {"hour": 5, "minute": 36}
